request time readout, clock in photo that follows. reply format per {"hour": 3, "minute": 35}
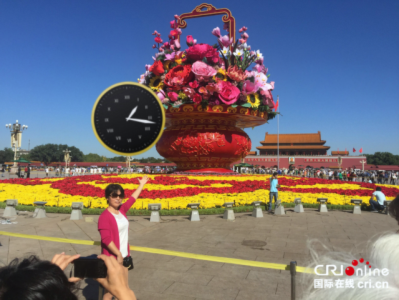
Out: {"hour": 1, "minute": 17}
